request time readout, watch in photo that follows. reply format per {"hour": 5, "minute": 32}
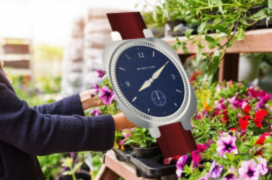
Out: {"hour": 8, "minute": 10}
